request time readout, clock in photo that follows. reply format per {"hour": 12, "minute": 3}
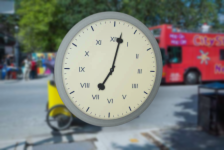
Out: {"hour": 7, "minute": 2}
